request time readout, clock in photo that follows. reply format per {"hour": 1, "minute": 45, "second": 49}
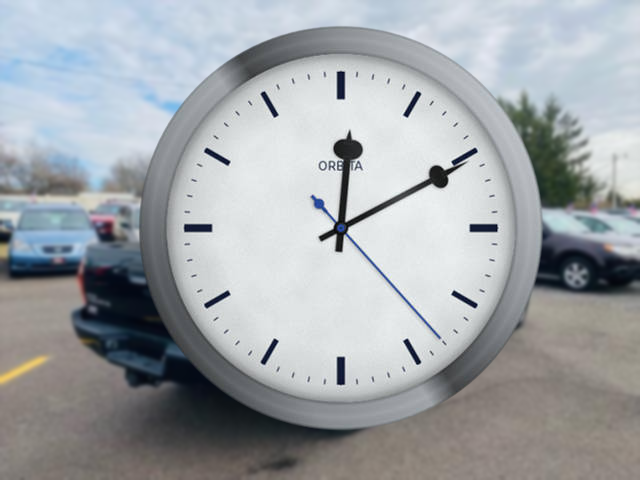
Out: {"hour": 12, "minute": 10, "second": 23}
